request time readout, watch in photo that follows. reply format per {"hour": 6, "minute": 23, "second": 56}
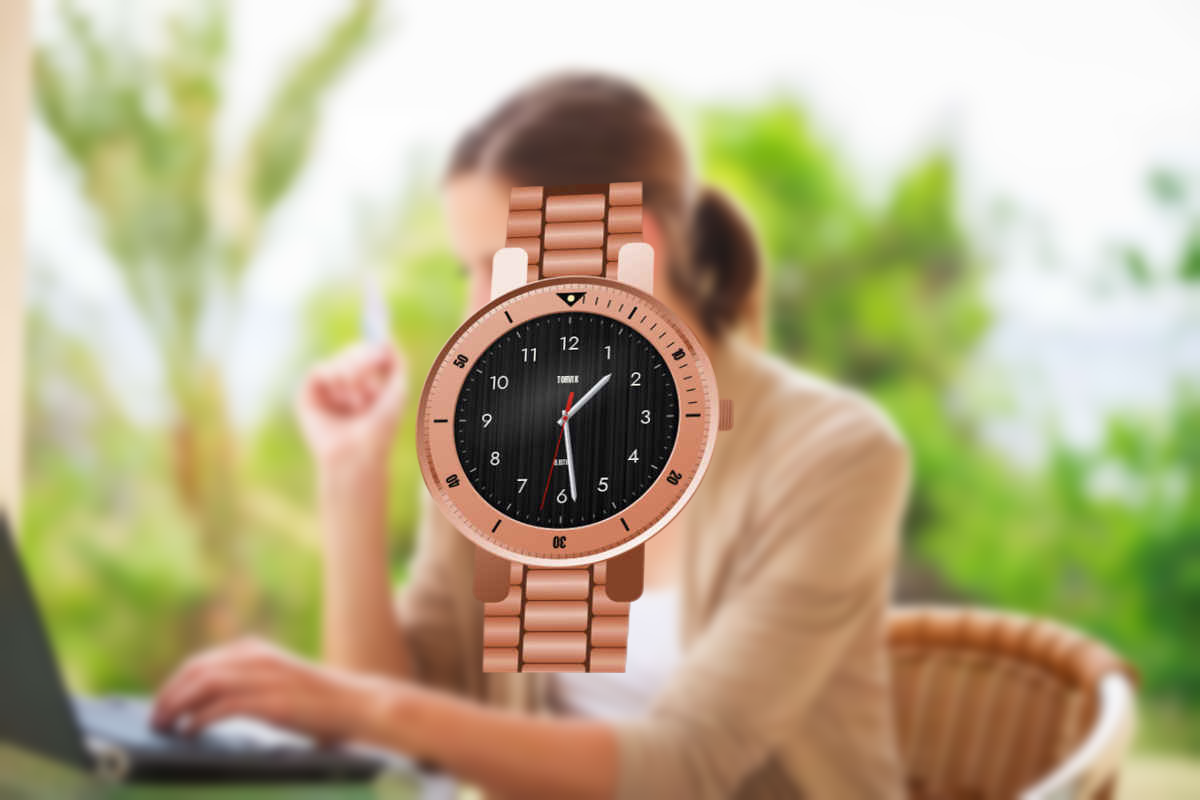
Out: {"hour": 1, "minute": 28, "second": 32}
